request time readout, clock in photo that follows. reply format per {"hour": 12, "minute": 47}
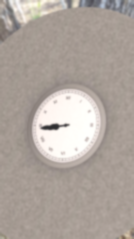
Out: {"hour": 8, "minute": 44}
